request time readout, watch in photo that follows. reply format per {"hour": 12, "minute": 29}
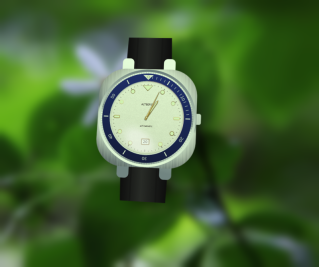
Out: {"hour": 1, "minute": 4}
